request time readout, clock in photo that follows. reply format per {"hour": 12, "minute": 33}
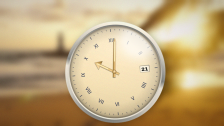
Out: {"hour": 10, "minute": 1}
